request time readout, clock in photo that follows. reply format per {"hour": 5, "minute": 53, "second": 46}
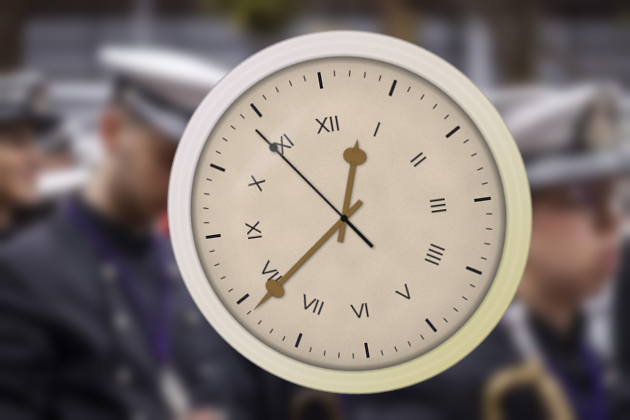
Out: {"hour": 12, "minute": 38, "second": 54}
